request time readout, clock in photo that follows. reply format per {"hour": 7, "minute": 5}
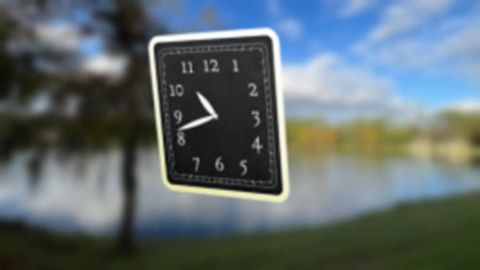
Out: {"hour": 10, "minute": 42}
